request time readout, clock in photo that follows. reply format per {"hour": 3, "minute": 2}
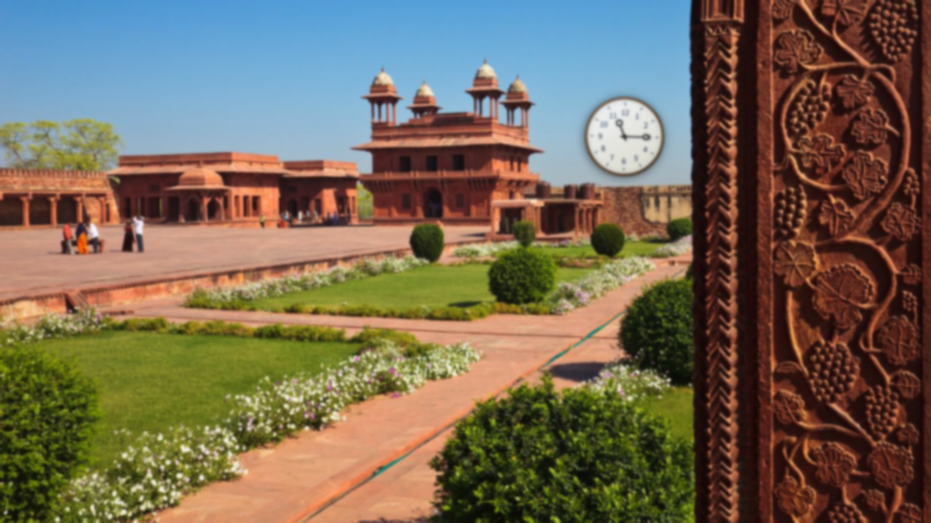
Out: {"hour": 11, "minute": 15}
